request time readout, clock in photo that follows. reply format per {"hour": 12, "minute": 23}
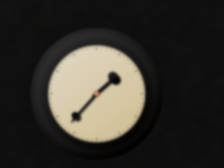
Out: {"hour": 1, "minute": 37}
